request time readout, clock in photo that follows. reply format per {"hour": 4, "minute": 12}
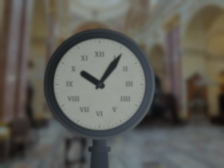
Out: {"hour": 10, "minute": 6}
